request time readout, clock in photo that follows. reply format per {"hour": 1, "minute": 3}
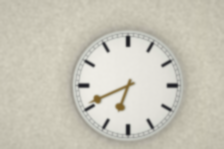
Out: {"hour": 6, "minute": 41}
